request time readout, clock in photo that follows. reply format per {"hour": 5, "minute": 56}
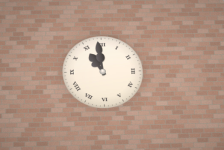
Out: {"hour": 10, "minute": 59}
